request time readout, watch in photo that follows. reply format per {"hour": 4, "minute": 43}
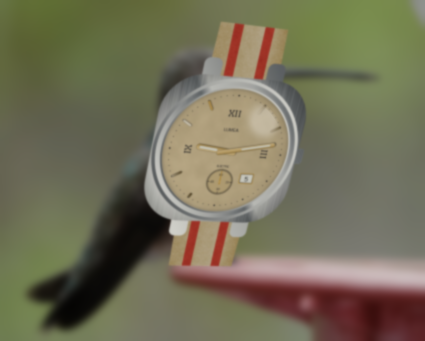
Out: {"hour": 9, "minute": 13}
